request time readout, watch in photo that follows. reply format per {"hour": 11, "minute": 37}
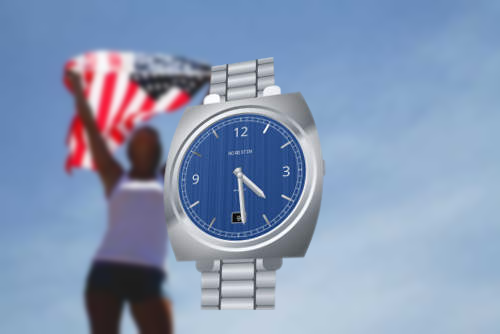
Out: {"hour": 4, "minute": 29}
